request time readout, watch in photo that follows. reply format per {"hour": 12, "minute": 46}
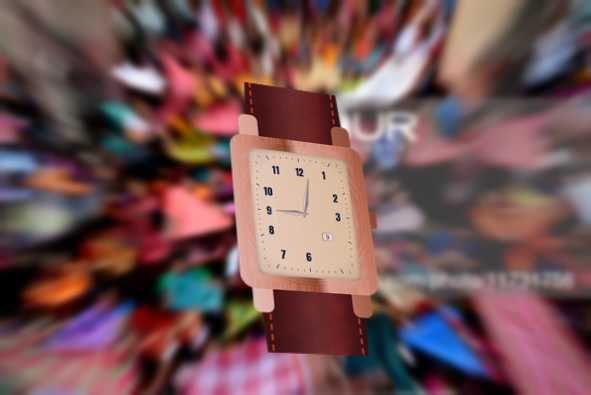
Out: {"hour": 9, "minute": 2}
